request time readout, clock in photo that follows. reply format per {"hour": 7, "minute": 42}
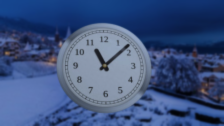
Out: {"hour": 11, "minute": 8}
